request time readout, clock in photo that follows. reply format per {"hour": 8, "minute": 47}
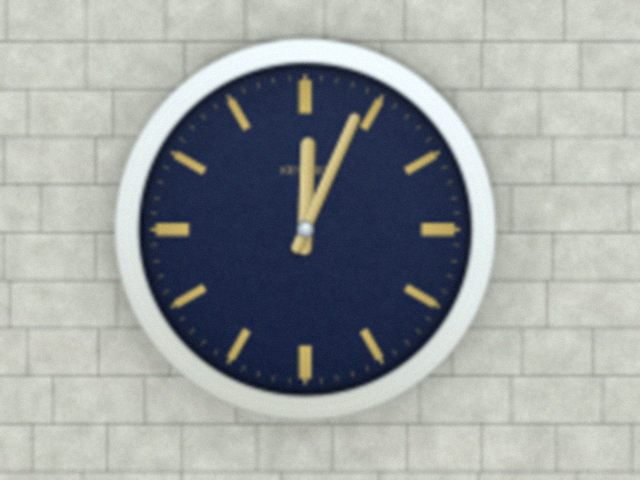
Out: {"hour": 12, "minute": 4}
